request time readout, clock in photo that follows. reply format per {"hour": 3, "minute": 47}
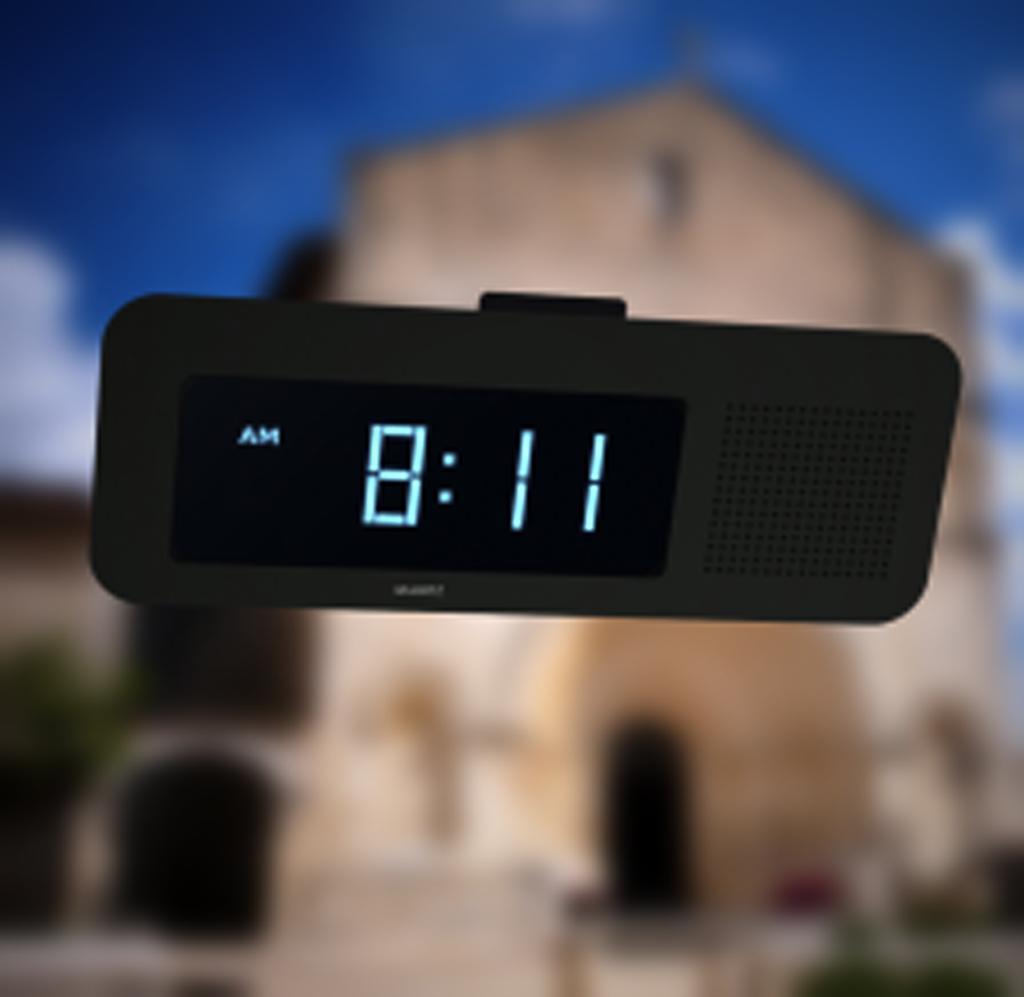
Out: {"hour": 8, "minute": 11}
